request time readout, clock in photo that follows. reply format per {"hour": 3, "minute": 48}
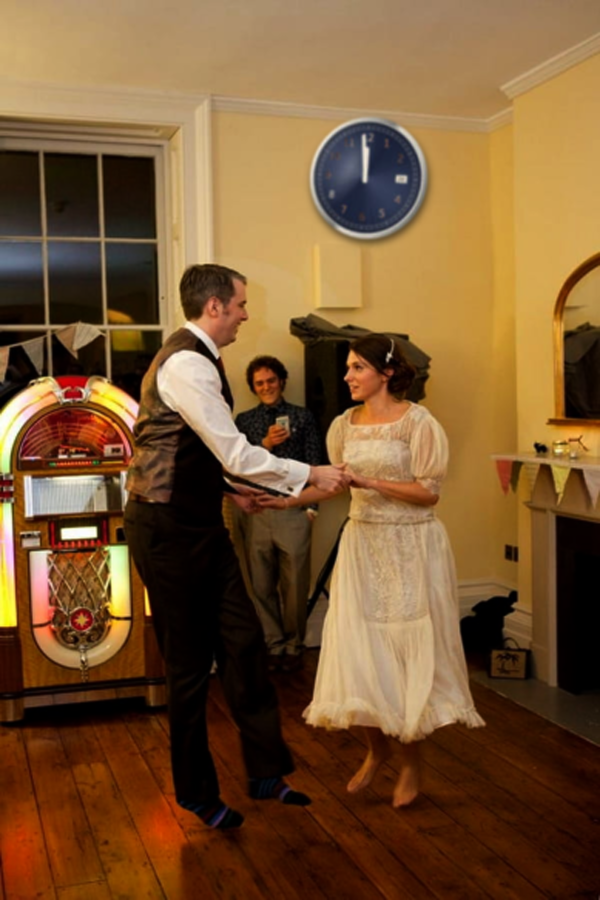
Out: {"hour": 11, "minute": 59}
